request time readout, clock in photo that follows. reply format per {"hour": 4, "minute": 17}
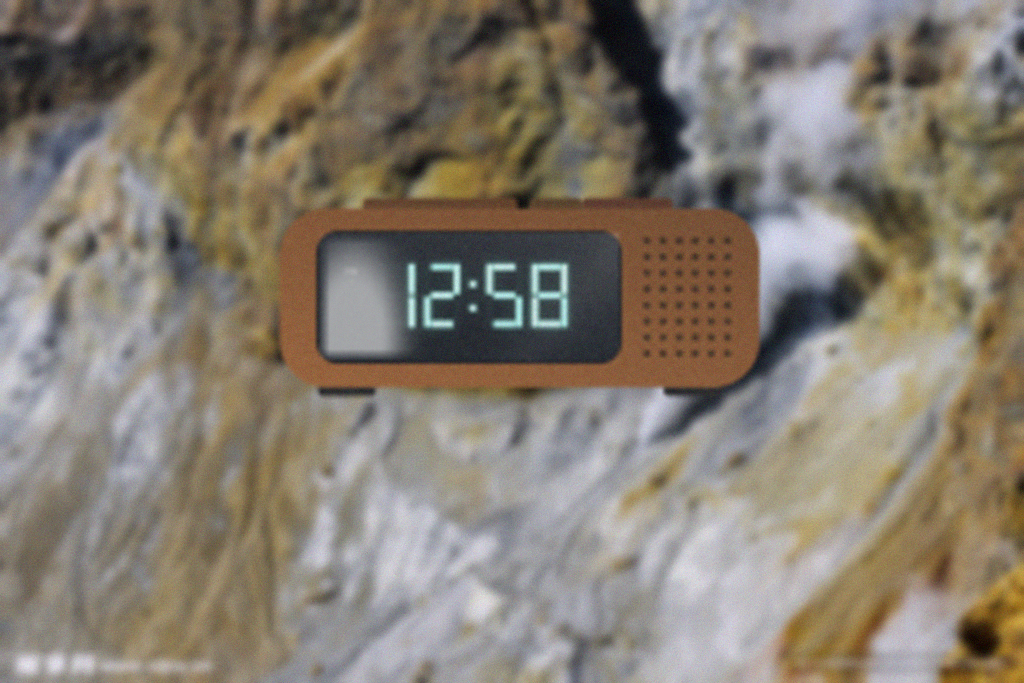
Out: {"hour": 12, "minute": 58}
